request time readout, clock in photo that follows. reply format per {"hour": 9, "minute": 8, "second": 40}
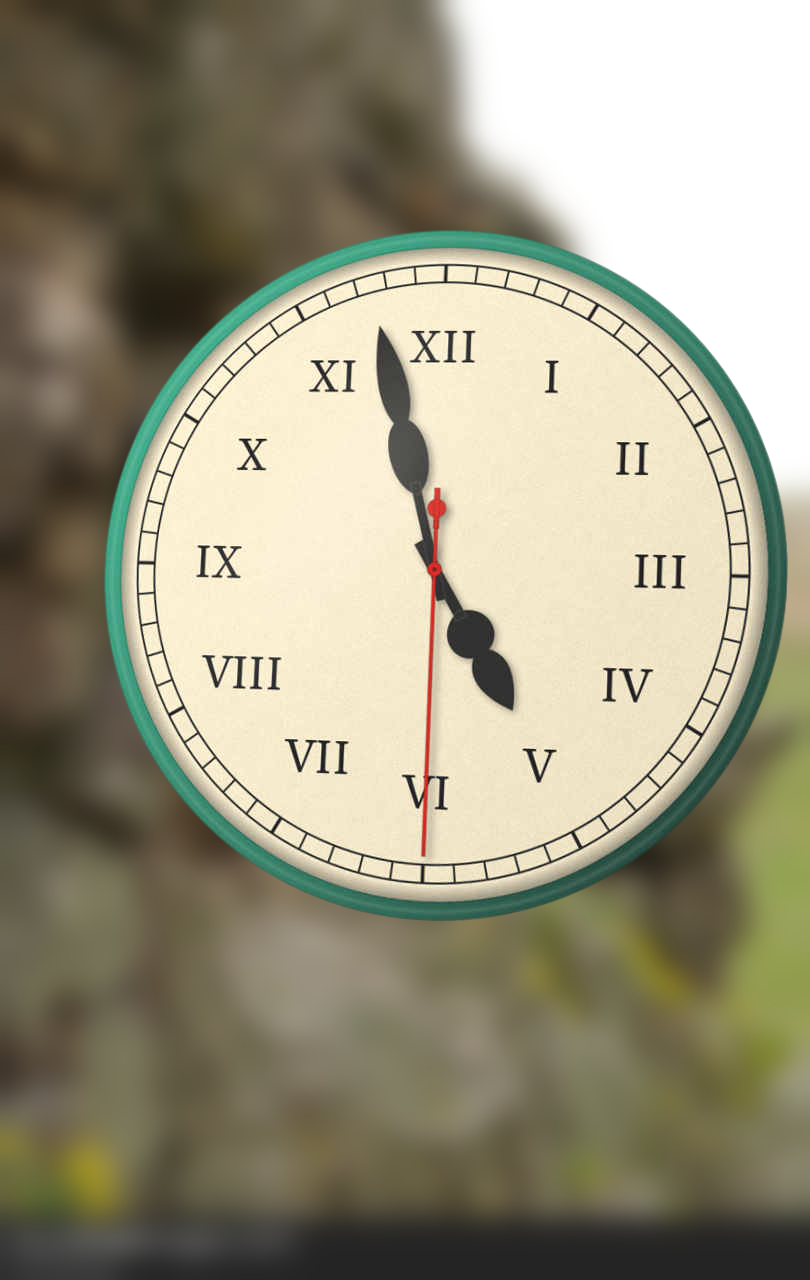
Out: {"hour": 4, "minute": 57, "second": 30}
